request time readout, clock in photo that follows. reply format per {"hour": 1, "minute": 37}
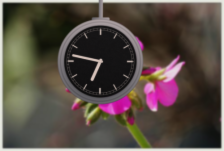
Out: {"hour": 6, "minute": 47}
